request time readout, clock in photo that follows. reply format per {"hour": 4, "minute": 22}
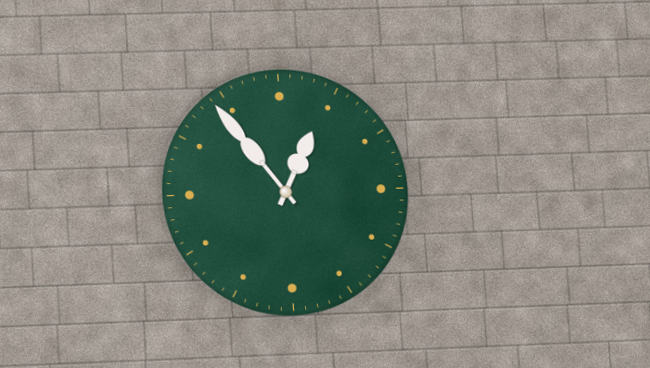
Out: {"hour": 12, "minute": 54}
